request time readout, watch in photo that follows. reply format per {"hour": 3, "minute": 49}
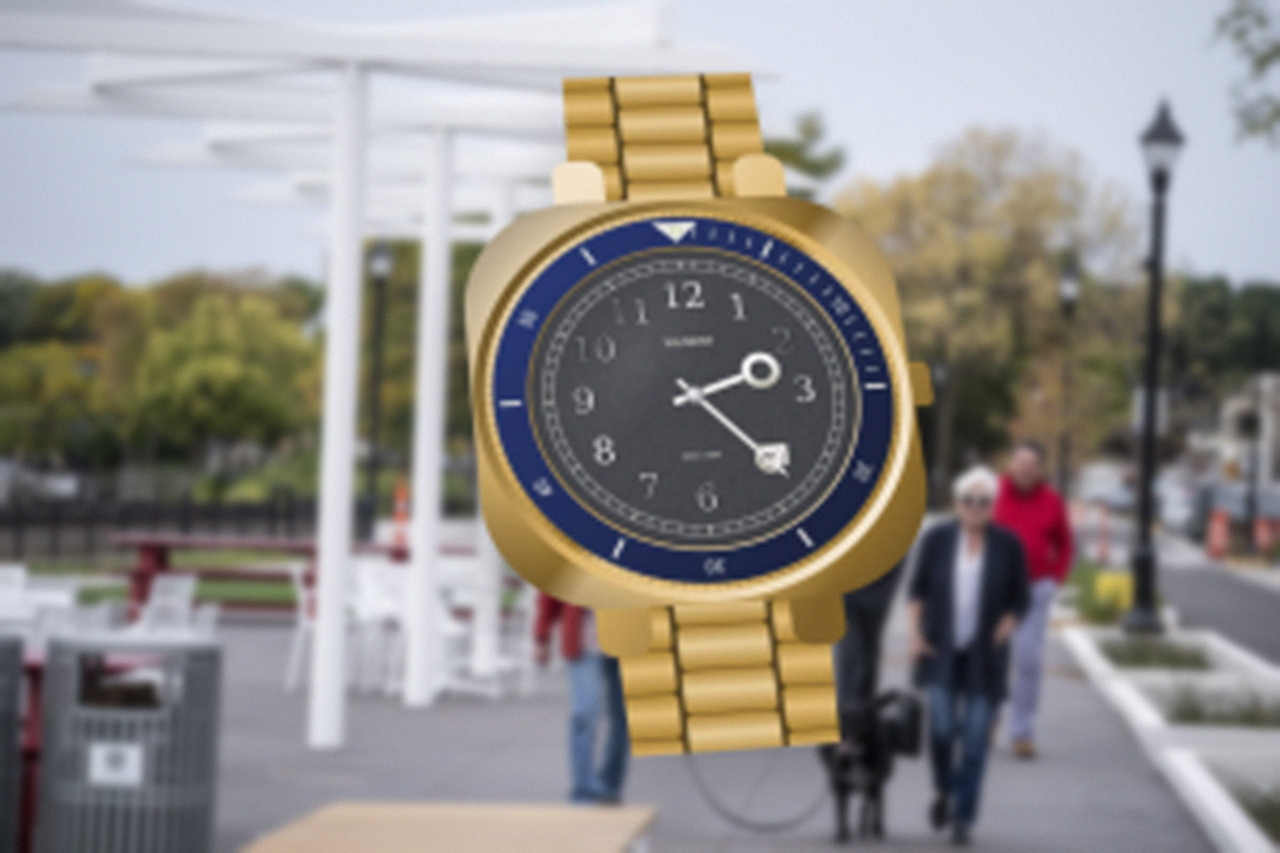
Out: {"hour": 2, "minute": 23}
